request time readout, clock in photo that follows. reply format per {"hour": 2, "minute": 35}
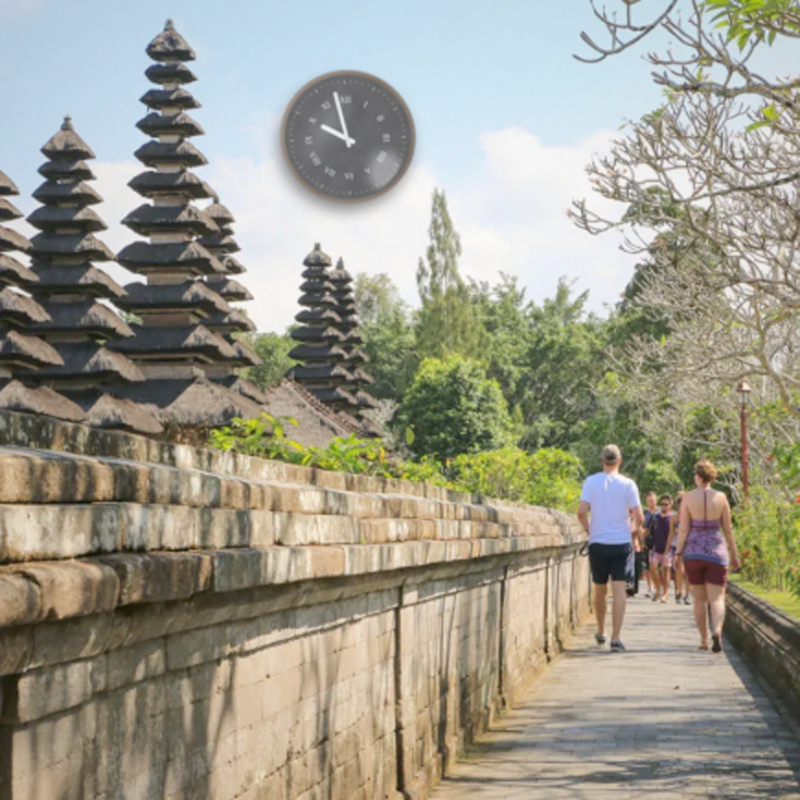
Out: {"hour": 9, "minute": 58}
